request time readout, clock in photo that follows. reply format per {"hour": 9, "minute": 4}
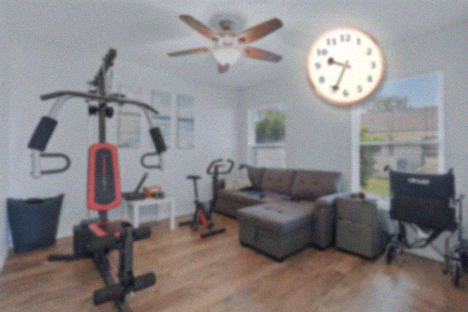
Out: {"hour": 9, "minute": 34}
